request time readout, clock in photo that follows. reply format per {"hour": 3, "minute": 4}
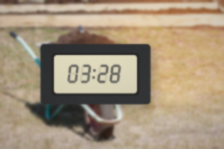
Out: {"hour": 3, "minute": 28}
